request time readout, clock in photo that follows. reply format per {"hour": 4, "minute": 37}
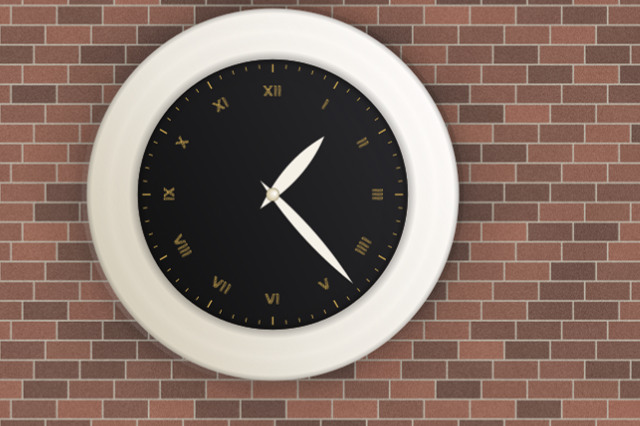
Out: {"hour": 1, "minute": 23}
